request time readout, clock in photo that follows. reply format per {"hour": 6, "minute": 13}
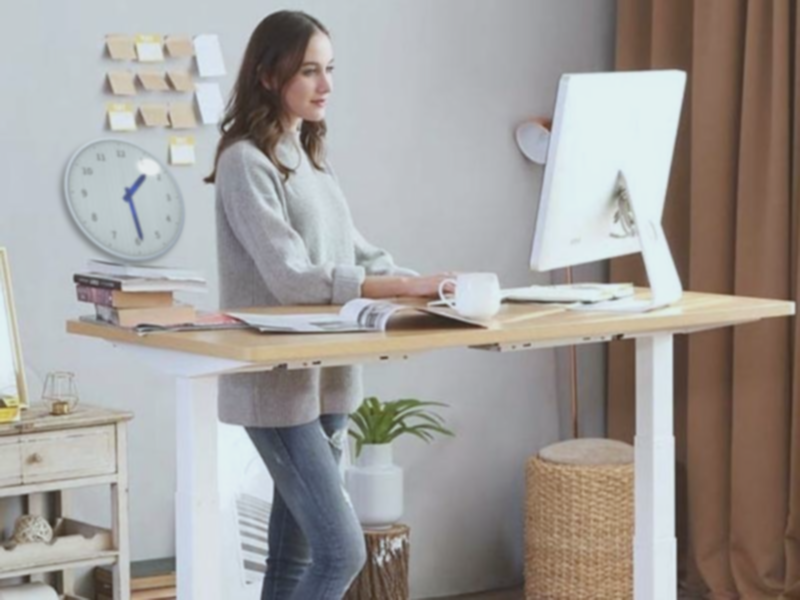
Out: {"hour": 1, "minute": 29}
